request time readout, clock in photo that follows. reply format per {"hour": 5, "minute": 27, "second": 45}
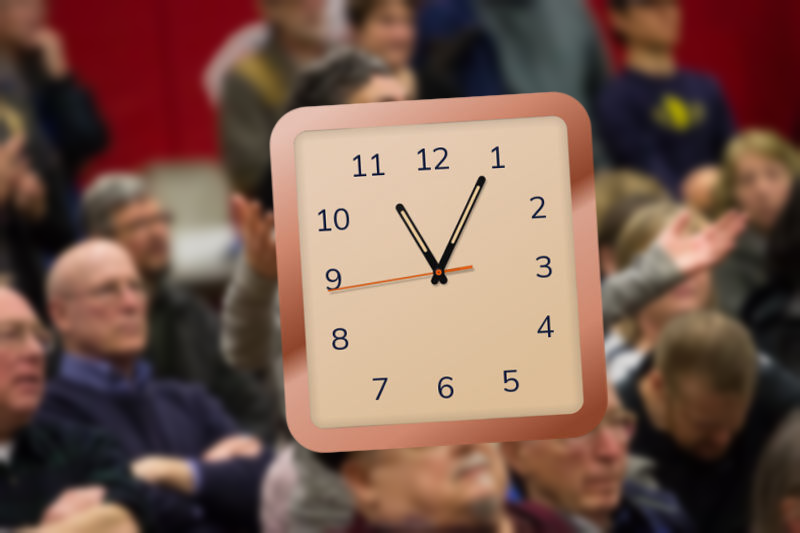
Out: {"hour": 11, "minute": 4, "second": 44}
